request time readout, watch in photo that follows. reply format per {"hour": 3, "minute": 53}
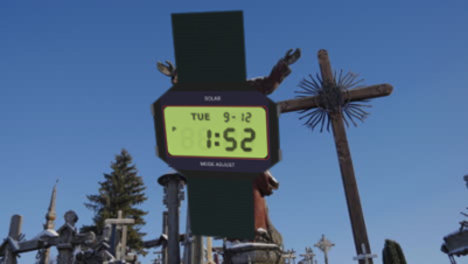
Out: {"hour": 1, "minute": 52}
